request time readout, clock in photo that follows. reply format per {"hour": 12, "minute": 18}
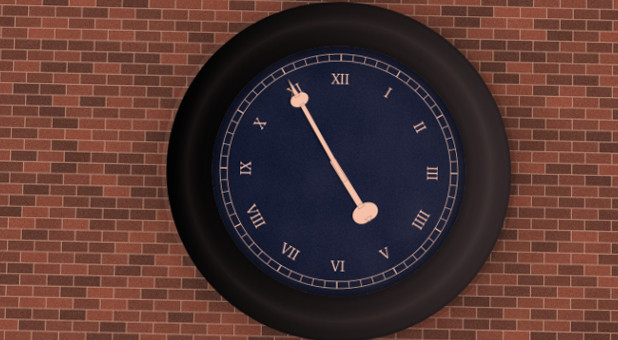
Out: {"hour": 4, "minute": 55}
